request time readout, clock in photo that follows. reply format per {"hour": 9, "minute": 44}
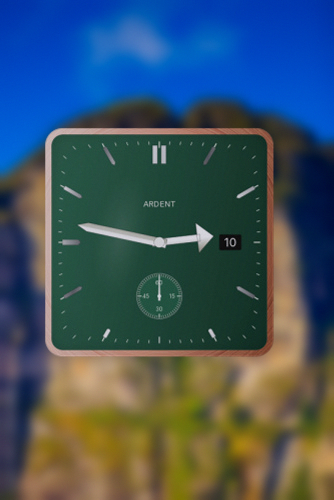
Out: {"hour": 2, "minute": 47}
